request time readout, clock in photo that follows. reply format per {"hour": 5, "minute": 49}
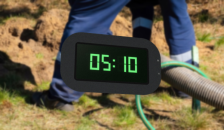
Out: {"hour": 5, "minute": 10}
